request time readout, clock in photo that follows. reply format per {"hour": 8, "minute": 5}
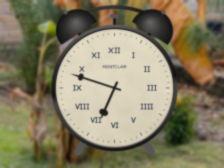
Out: {"hour": 6, "minute": 48}
